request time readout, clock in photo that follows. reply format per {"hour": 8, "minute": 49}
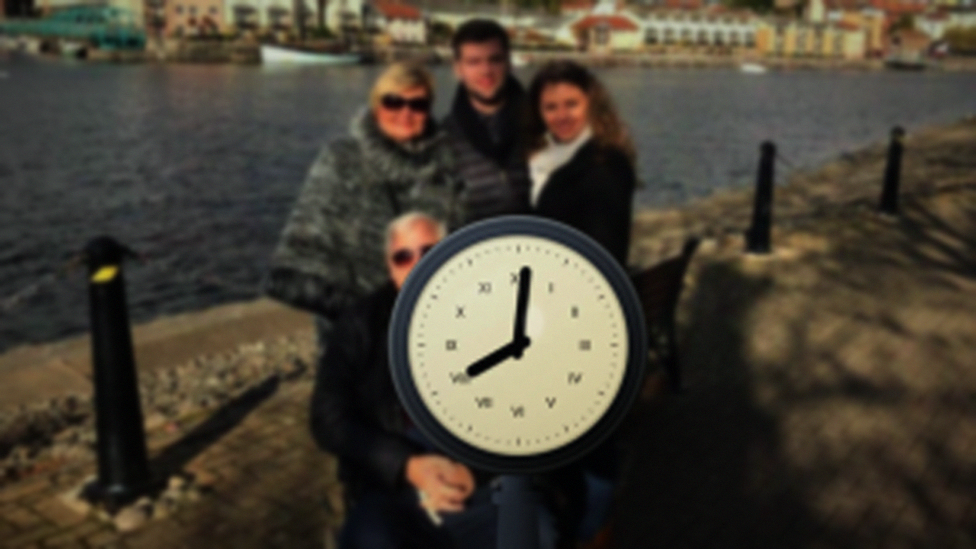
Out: {"hour": 8, "minute": 1}
